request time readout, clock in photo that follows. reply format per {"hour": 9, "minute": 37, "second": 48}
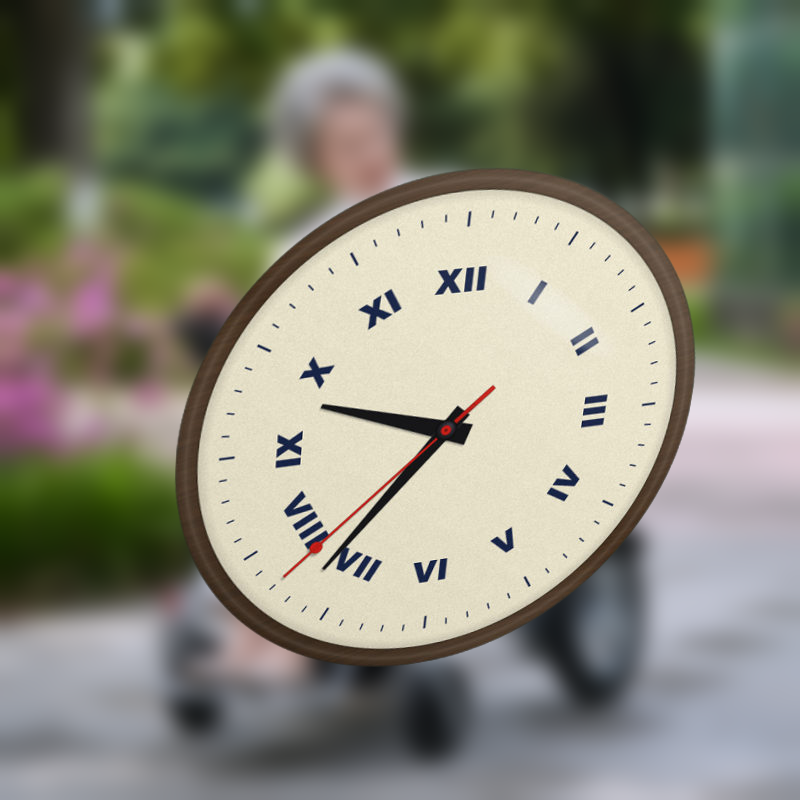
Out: {"hour": 9, "minute": 36, "second": 38}
